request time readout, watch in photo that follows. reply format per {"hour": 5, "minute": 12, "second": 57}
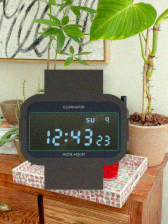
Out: {"hour": 12, "minute": 43, "second": 23}
